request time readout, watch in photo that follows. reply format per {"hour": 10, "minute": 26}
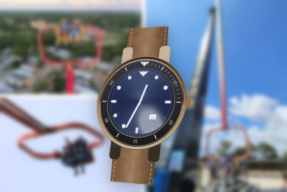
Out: {"hour": 12, "minute": 34}
